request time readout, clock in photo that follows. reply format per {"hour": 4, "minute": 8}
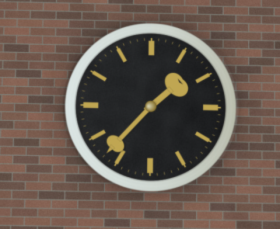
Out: {"hour": 1, "minute": 37}
